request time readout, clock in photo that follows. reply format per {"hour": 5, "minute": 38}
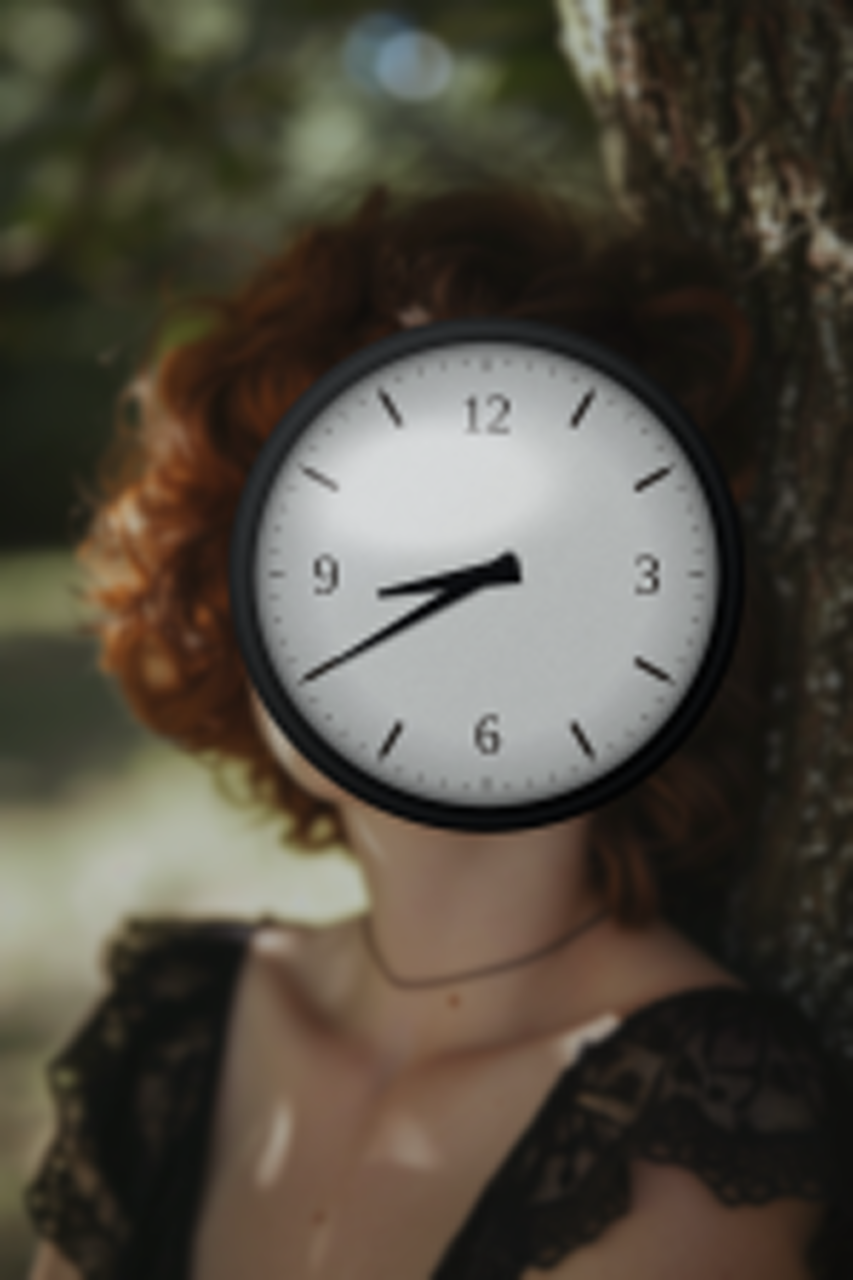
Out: {"hour": 8, "minute": 40}
